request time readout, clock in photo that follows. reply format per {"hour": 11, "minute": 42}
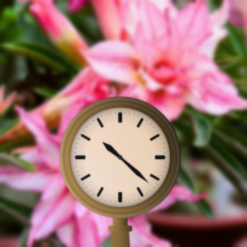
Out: {"hour": 10, "minute": 22}
